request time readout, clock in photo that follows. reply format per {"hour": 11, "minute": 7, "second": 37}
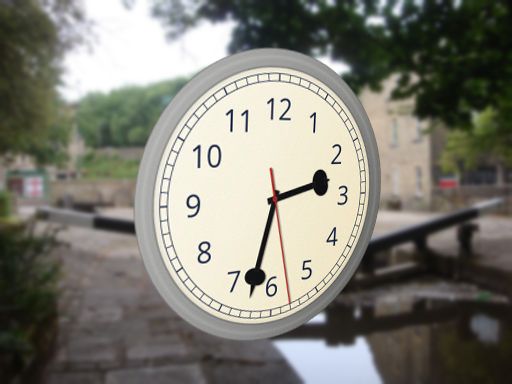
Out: {"hour": 2, "minute": 32, "second": 28}
